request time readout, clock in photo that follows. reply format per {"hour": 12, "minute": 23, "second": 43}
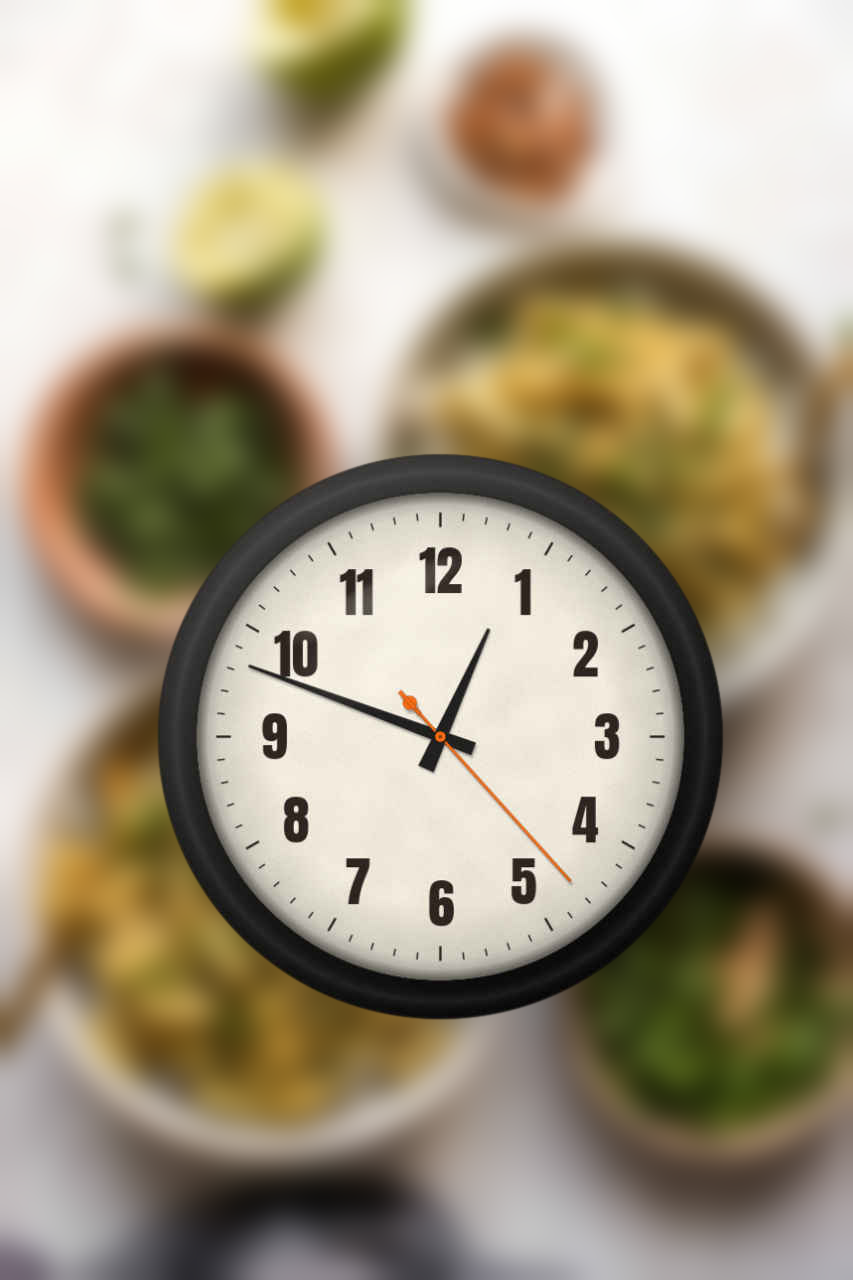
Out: {"hour": 12, "minute": 48, "second": 23}
